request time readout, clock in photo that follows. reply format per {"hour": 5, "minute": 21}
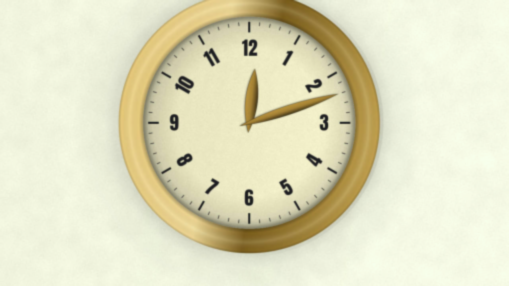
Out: {"hour": 12, "minute": 12}
